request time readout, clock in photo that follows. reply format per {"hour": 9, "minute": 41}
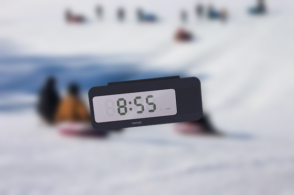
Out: {"hour": 8, "minute": 55}
